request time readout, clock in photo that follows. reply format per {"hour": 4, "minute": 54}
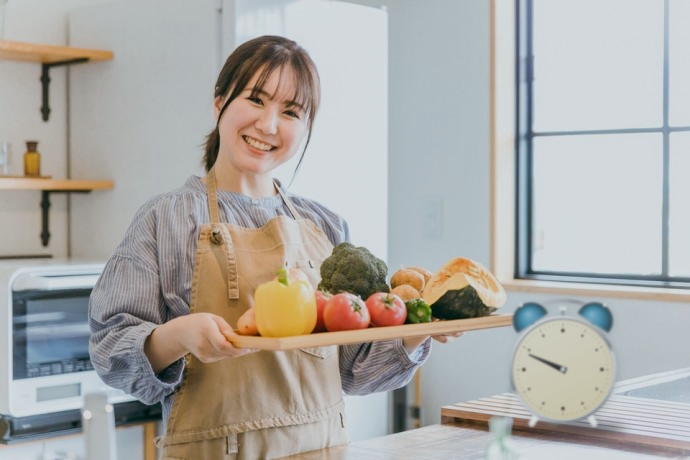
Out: {"hour": 9, "minute": 49}
